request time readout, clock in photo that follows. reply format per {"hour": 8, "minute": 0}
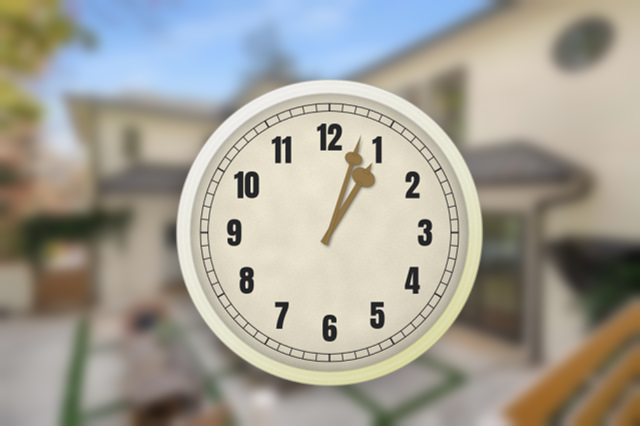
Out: {"hour": 1, "minute": 3}
